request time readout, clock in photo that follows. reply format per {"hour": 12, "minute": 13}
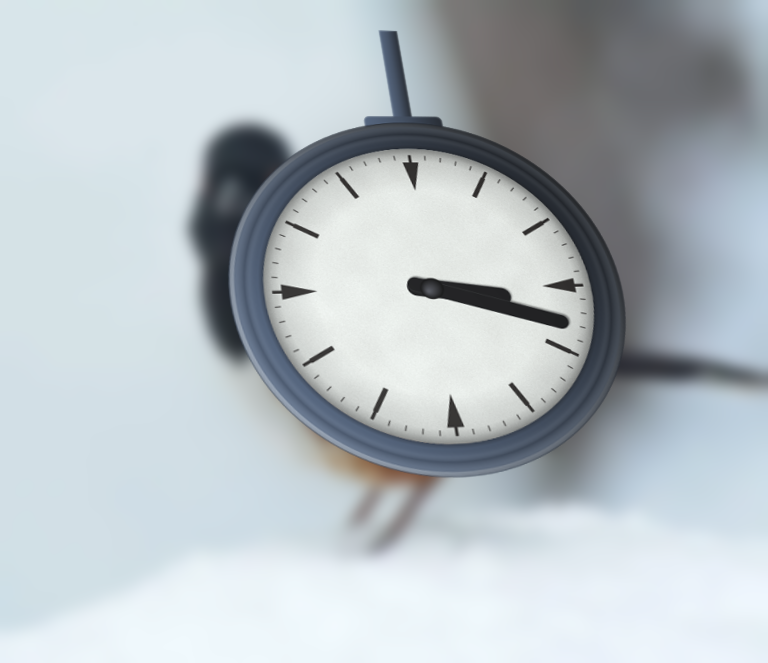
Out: {"hour": 3, "minute": 18}
